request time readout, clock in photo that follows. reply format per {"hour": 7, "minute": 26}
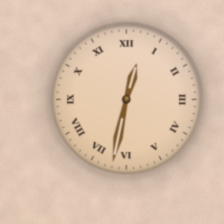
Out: {"hour": 12, "minute": 32}
